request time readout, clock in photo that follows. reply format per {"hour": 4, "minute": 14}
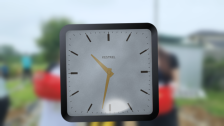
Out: {"hour": 10, "minute": 32}
